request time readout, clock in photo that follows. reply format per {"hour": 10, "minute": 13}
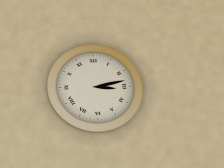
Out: {"hour": 3, "minute": 13}
